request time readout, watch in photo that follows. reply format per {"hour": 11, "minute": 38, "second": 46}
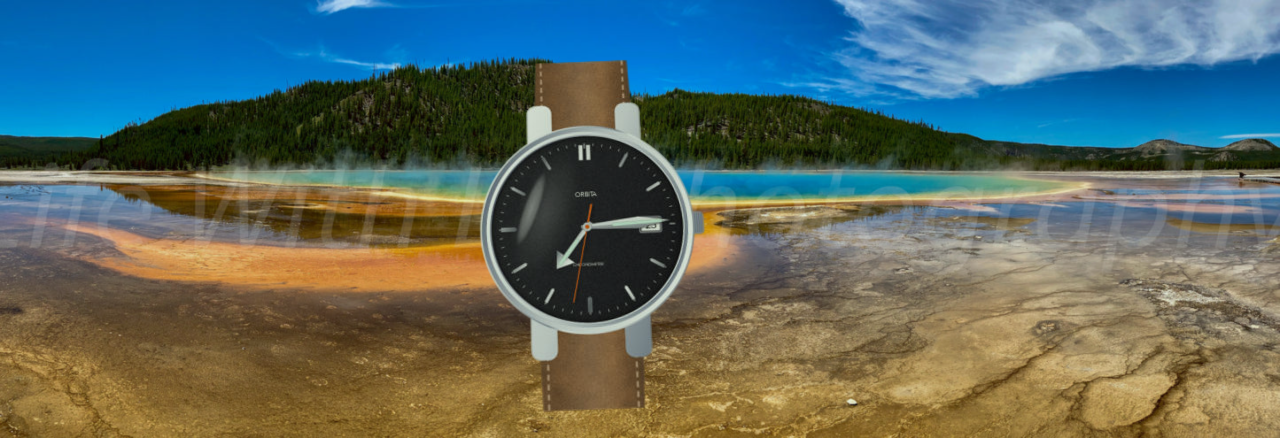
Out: {"hour": 7, "minute": 14, "second": 32}
